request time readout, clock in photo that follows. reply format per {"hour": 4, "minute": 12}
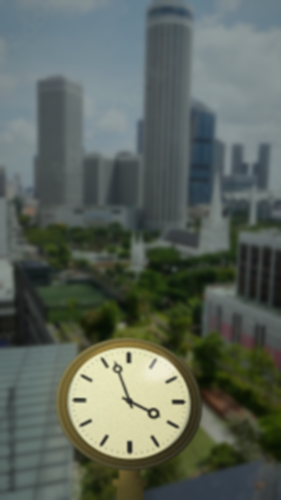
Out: {"hour": 3, "minute": 57}
